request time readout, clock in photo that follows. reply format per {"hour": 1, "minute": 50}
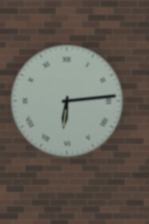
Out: {"hour": 6, "minute": 14}
